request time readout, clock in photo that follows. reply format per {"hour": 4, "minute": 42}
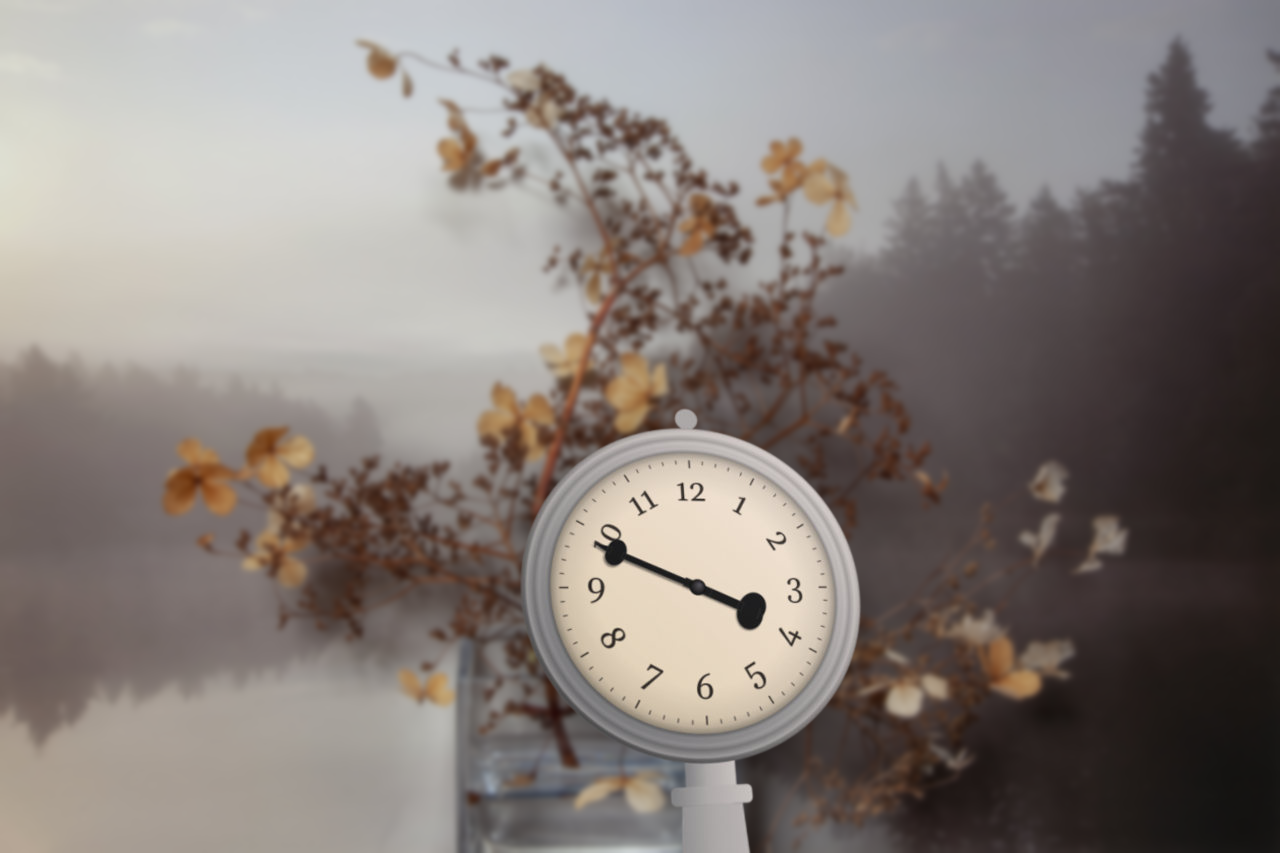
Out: {"hour": 3, "minute": 49}
